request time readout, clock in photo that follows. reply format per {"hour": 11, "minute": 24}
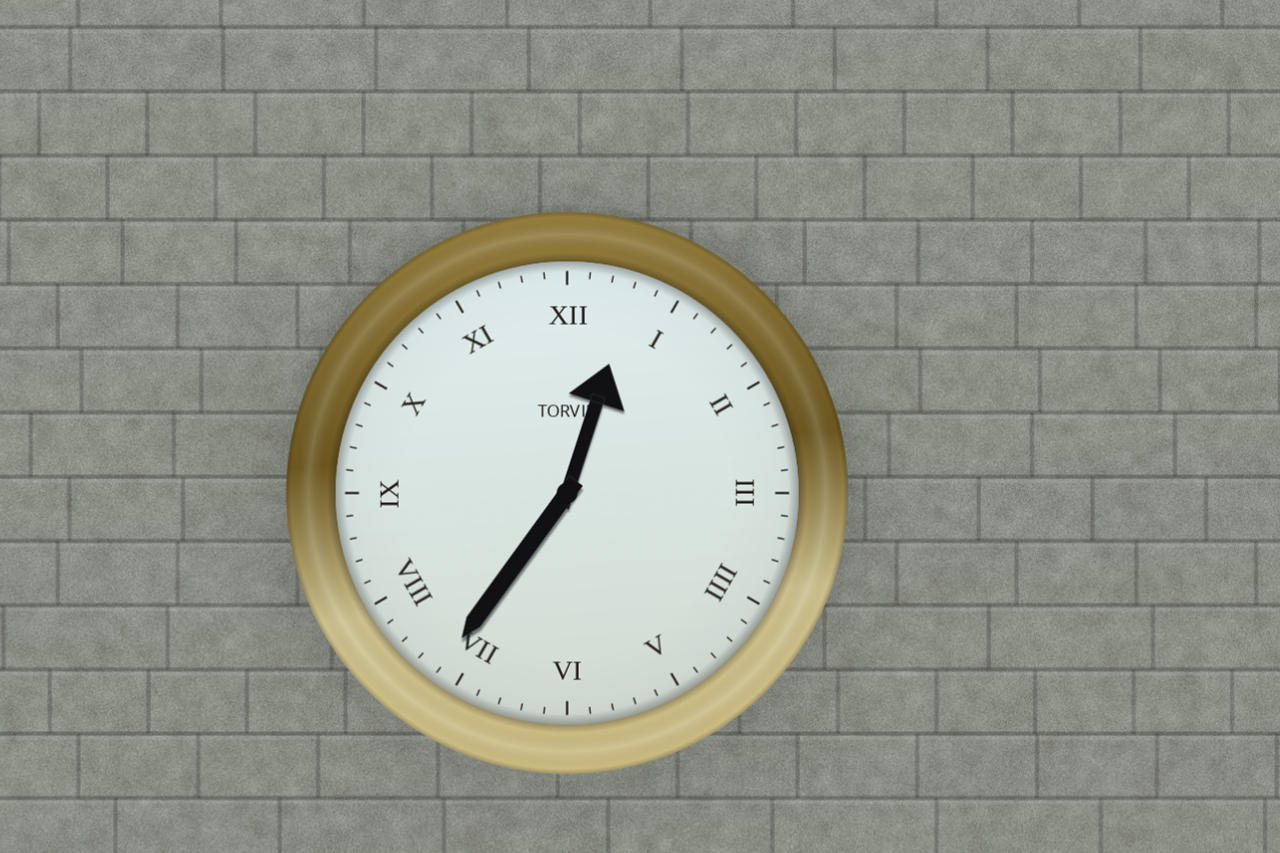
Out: {"hour": 12, "minute": 36}
